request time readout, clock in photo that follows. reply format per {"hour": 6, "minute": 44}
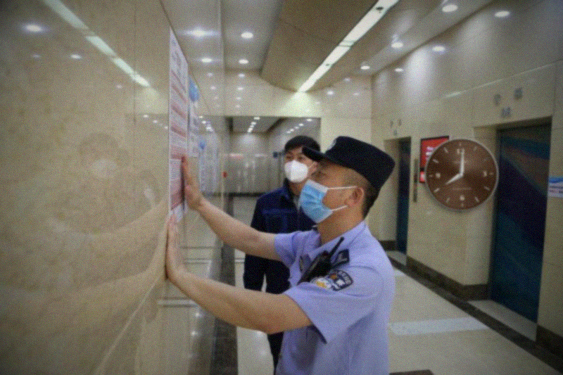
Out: {"hour": 8, "minute": 1}
